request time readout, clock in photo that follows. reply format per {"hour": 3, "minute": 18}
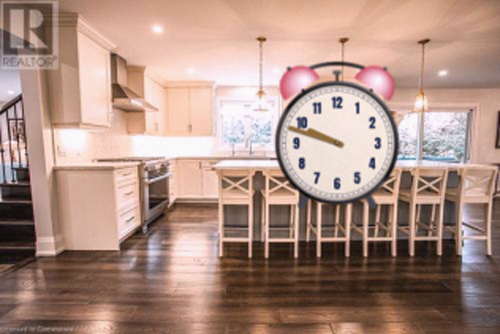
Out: {"hour": 9, "minute": 48}
